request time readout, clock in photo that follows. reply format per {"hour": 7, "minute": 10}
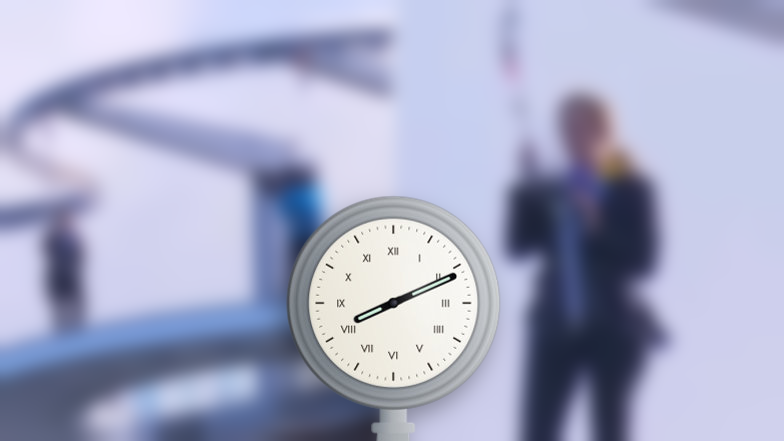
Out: {"hour": 8, "minute": 11}
